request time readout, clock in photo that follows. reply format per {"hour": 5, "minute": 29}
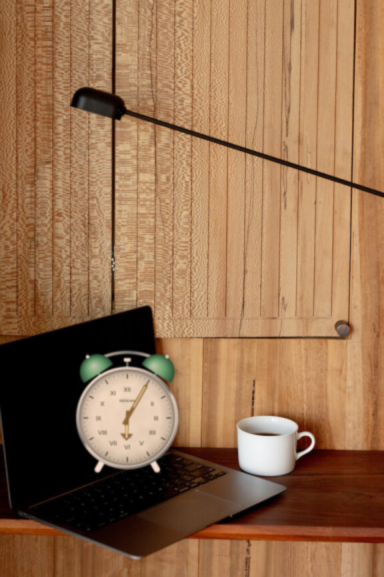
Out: {"hour": 6, "minute": 5}
